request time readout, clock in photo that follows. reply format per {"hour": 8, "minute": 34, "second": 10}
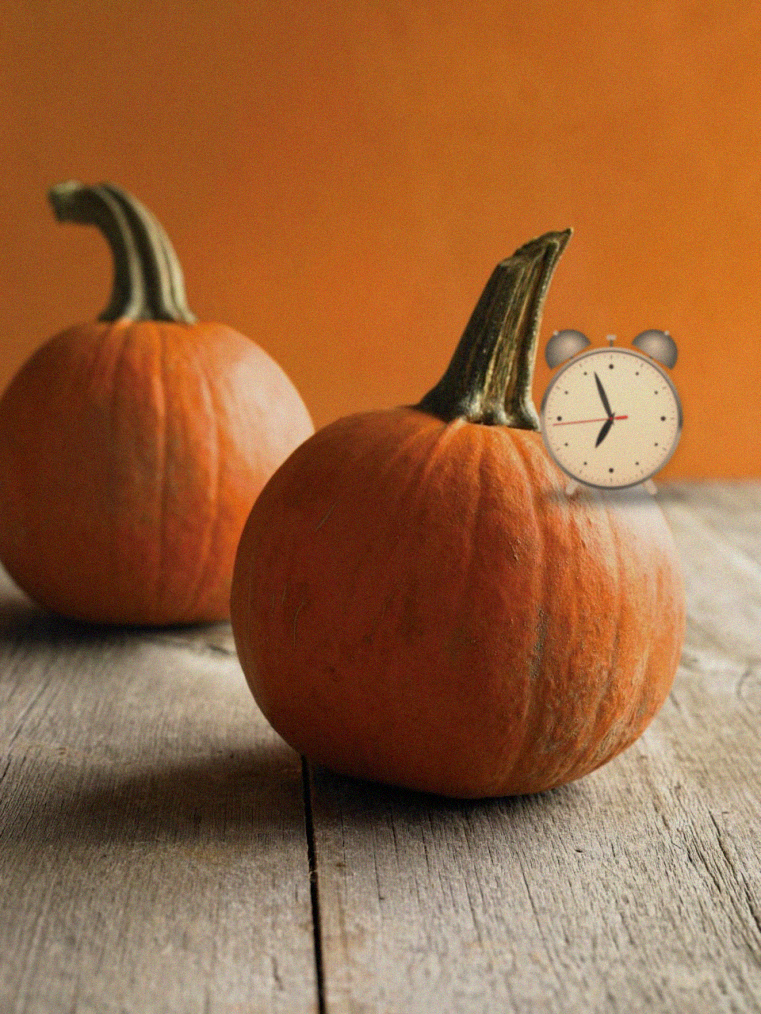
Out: {"hour": 6, "minute": 56, "second": 44}
